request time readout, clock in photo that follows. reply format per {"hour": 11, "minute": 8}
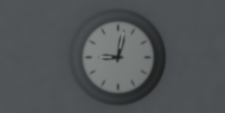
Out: {"hour": 9, "minute": 2}
